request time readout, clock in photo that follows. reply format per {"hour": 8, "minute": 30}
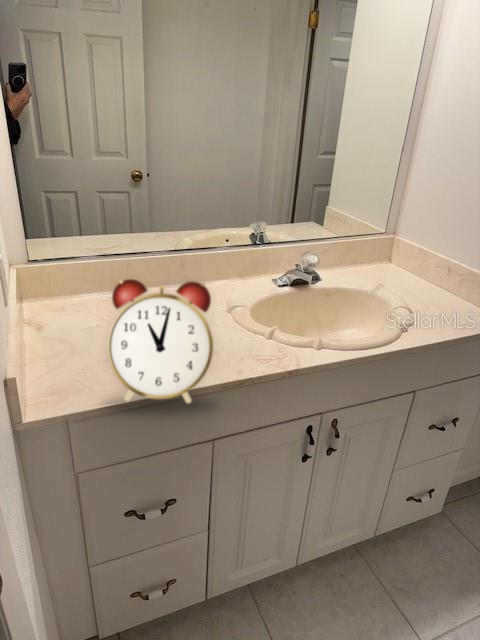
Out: {"hour": 11, "minute": 2}
